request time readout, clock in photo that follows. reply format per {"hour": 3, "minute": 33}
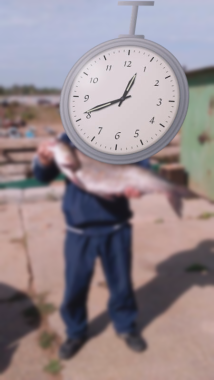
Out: {"hour": 12, "minute": 41}
